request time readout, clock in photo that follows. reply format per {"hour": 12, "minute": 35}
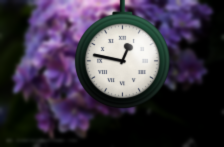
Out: {"hour": 12, "minute": 47}
